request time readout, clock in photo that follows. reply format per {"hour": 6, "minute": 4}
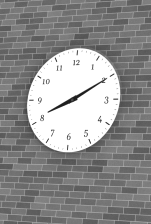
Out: {"hour": 8, "minute": 10}
